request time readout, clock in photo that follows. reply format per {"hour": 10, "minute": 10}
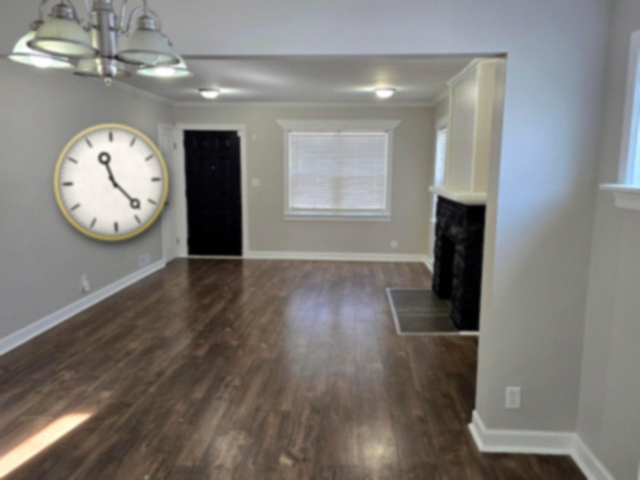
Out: {"hour": 11, "minute": 23}
